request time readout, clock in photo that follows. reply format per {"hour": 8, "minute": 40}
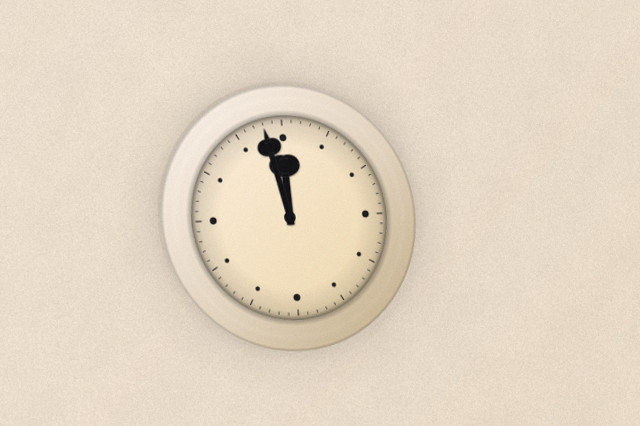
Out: {"hour": 11, "minute": 58}
